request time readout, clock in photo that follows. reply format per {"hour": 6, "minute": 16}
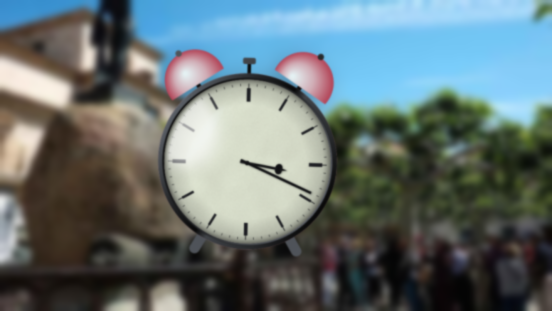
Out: {"hour": 3, "minute": 19}
